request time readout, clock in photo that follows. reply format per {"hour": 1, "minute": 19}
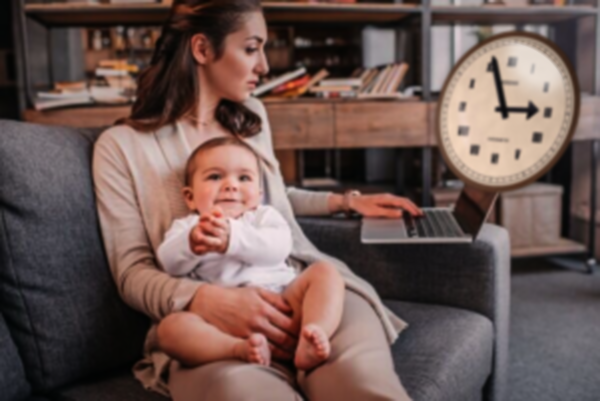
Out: {"hour": 2, "minute": 56}
